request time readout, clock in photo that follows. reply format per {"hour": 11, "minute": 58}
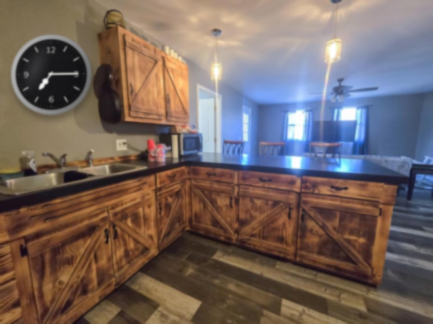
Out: {"hour": 7, "minute": 15}
